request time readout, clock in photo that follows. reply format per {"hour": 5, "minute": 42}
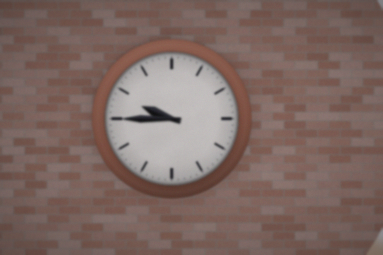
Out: {"hour": 9, "minute": 45}
